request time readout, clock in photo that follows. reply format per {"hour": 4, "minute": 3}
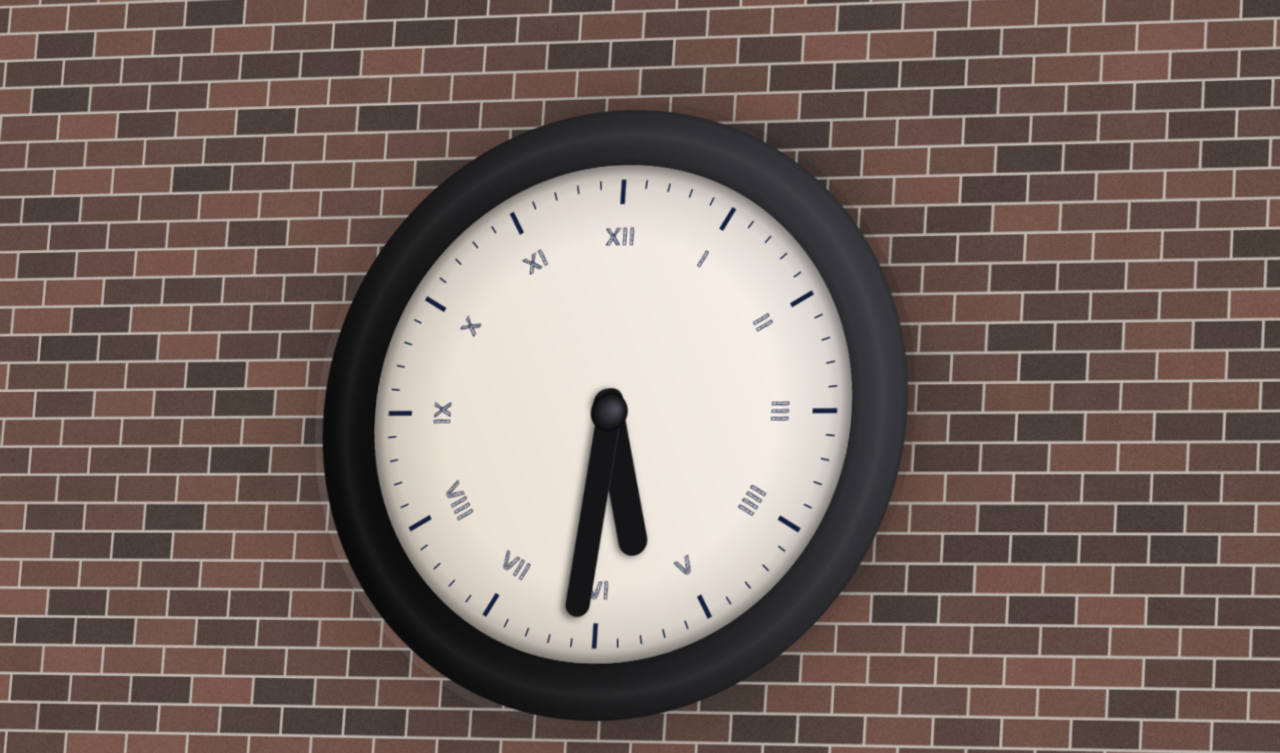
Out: {"hour": 5, "minute": 31}
